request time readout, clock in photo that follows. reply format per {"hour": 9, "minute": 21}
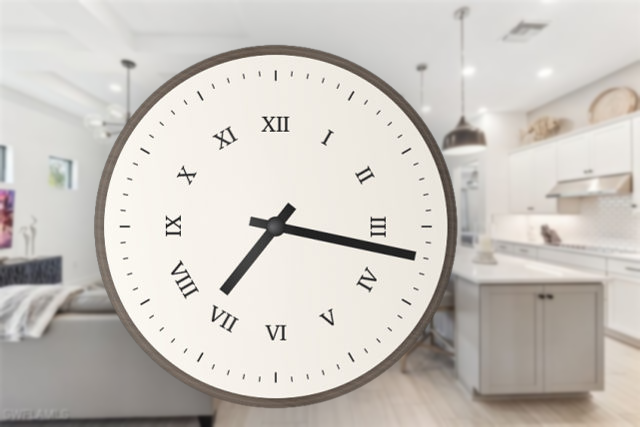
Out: {"hour": 7, "minute": 17}
